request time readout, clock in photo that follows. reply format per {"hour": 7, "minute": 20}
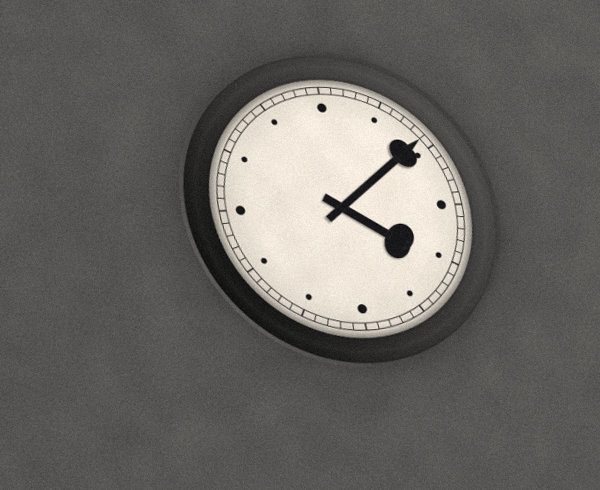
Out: {"hour": 4, "minute": 9}
